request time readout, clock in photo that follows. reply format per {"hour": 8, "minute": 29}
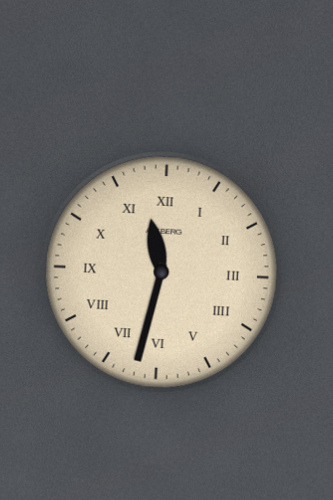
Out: {"hour": 11, "minute": 32}
